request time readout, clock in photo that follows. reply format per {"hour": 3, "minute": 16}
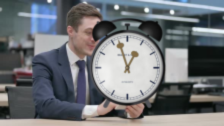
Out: {"hour": 12, "minute": 57}
